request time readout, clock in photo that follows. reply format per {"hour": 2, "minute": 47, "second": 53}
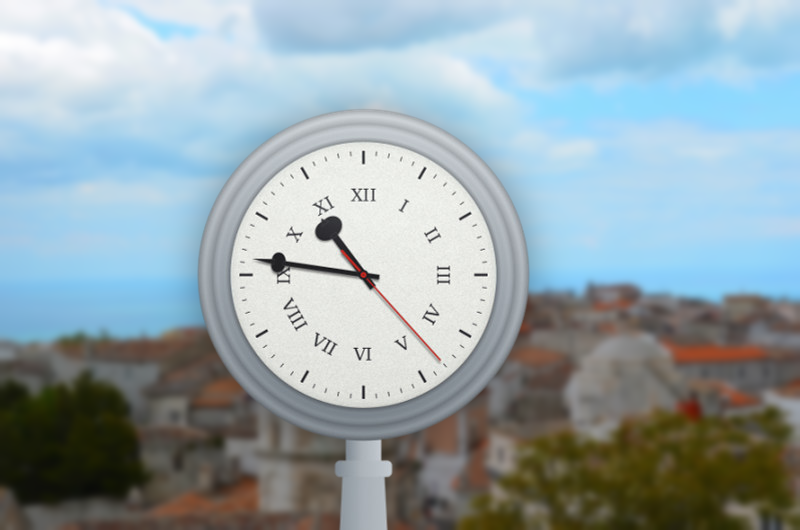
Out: {"hour": 10, "minute": 46, "second": 23}
